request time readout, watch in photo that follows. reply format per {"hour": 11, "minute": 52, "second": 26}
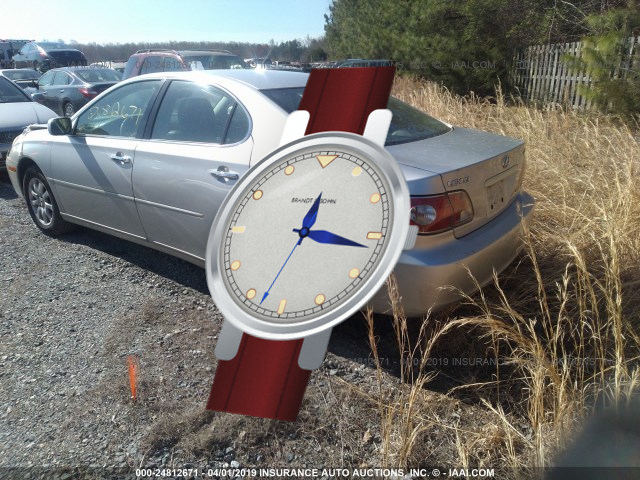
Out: {"hour": 12, "minute": 16, "second": 33}
